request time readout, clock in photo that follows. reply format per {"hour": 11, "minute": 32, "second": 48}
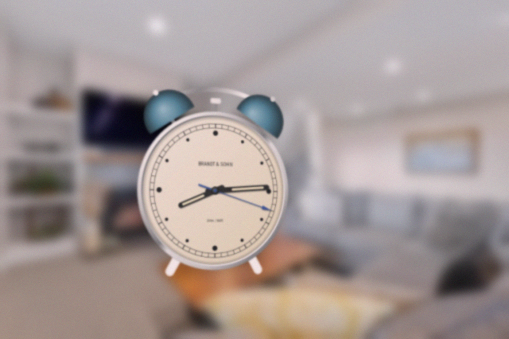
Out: {"hour": 8, "minute": 14, "second": 18}
